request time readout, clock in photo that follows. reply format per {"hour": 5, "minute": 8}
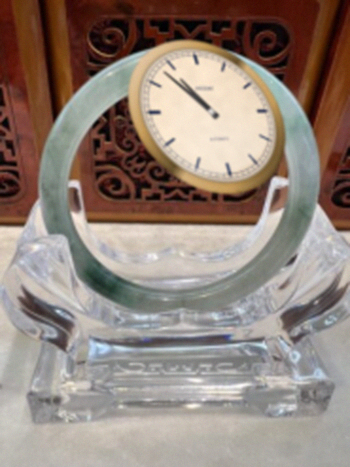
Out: {"hour": 10, "minute": 53}
